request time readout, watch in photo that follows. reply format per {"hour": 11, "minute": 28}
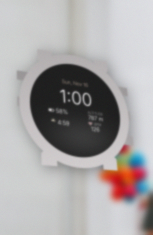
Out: {"hour": 1, "minute": 0}
